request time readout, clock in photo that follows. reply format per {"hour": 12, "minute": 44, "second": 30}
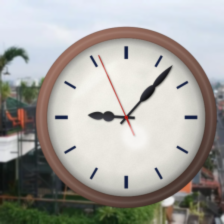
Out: {"hour": 9, "minute": 6, "second": 56}
